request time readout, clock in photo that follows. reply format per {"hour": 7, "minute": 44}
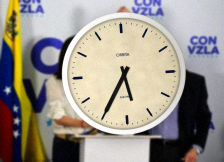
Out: {"hour": 5, "minute": 35}
